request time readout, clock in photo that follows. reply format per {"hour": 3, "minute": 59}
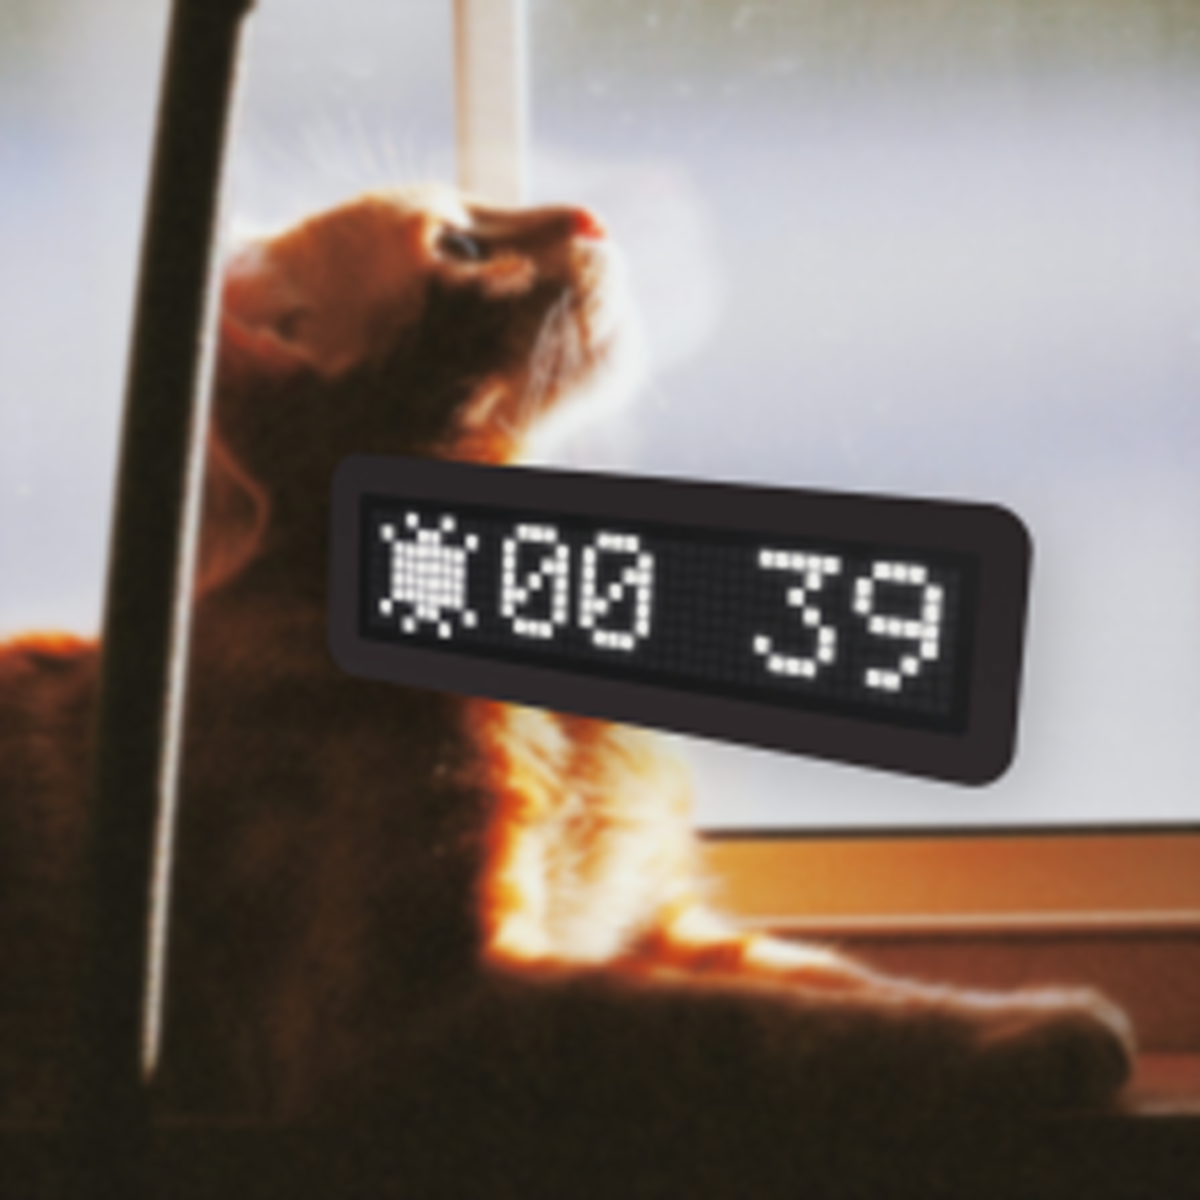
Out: {"hour": 0, "minute": 39}
